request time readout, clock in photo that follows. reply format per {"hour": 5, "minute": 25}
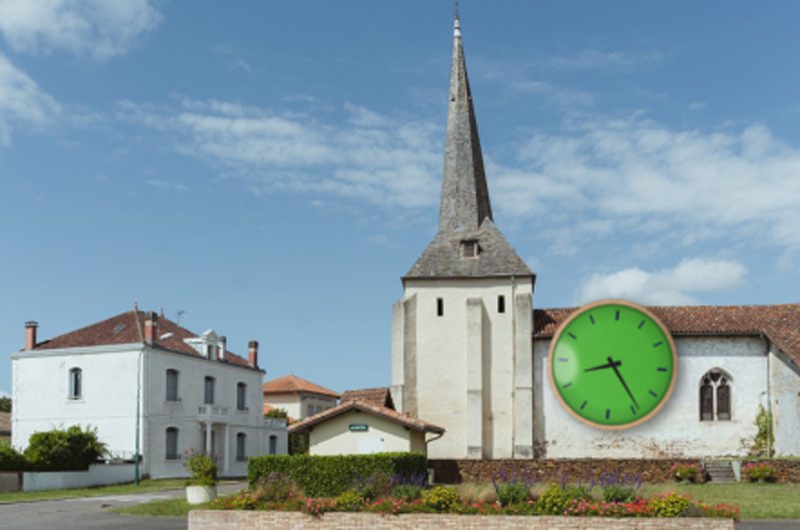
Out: {"hour": 8, "minute": 24}
